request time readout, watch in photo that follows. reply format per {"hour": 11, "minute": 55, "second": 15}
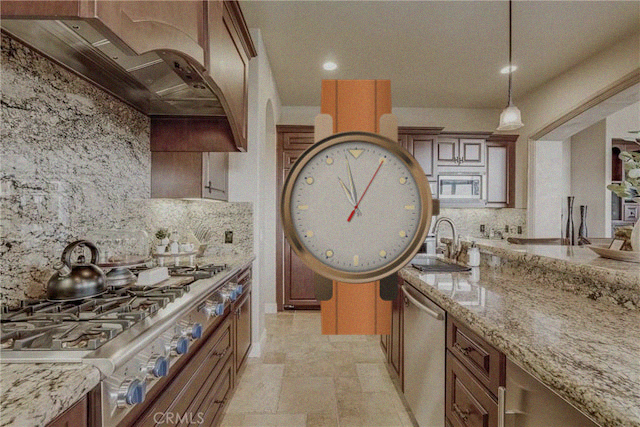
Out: {"hour": 10, "minute": 58, "second": 5}
